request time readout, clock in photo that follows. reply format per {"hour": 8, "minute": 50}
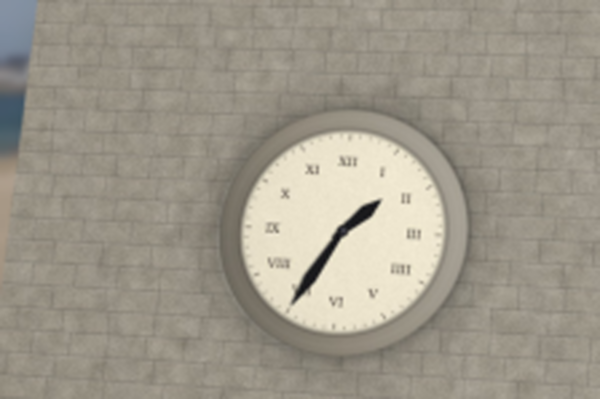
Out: {"hour": 1, "minute": 35}
